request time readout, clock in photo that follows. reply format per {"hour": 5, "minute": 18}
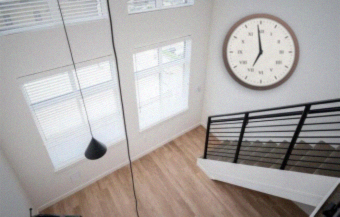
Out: {"hour": 6, "minute": 59}
